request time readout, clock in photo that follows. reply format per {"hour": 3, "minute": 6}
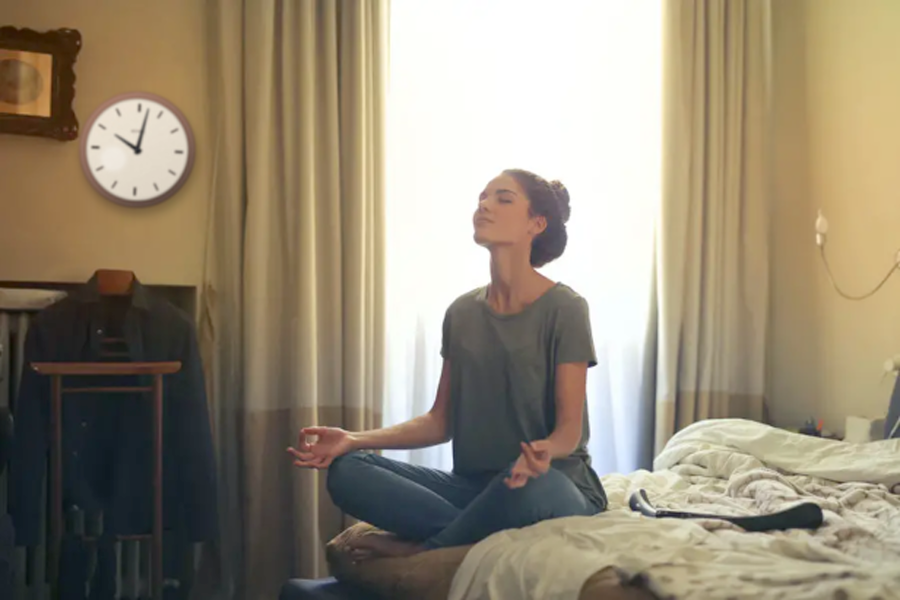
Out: {"hour": 10, "minute": 2}
